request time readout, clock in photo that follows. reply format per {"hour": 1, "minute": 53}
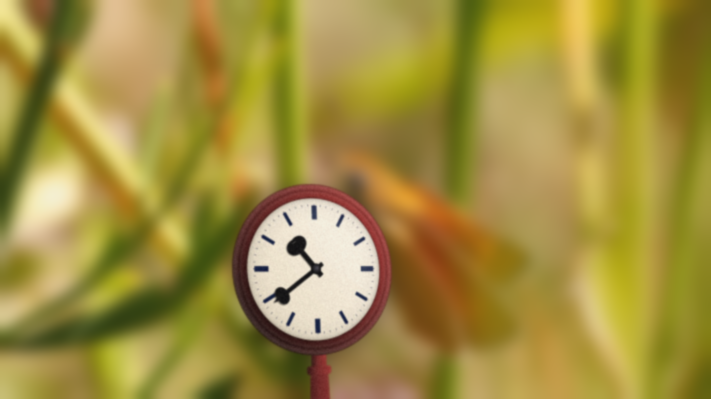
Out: {"hour": 10, "minute": 39}
